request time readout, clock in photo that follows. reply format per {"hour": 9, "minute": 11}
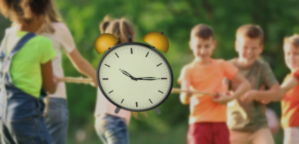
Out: {"hour": 10, "minute": 15}
